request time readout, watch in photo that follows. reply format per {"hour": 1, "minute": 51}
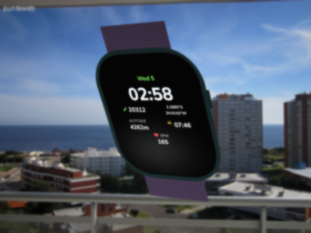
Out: {"hour": 2, "minute": 58}
